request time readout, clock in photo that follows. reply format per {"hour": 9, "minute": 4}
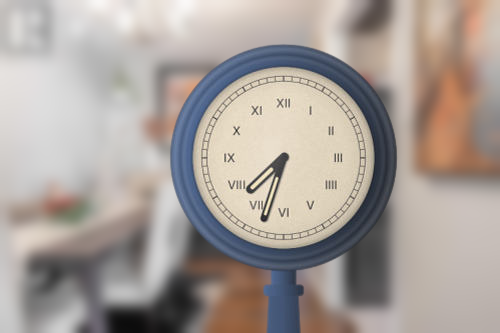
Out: {"hour": 7, "minute": 33}
